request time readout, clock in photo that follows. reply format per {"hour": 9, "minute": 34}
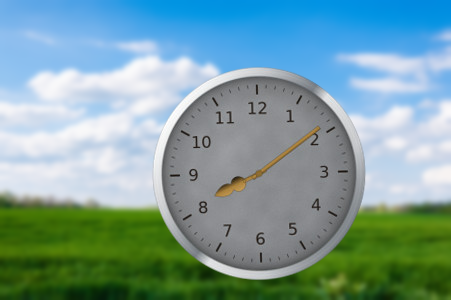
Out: {"hour": 8, "minute": 9}
